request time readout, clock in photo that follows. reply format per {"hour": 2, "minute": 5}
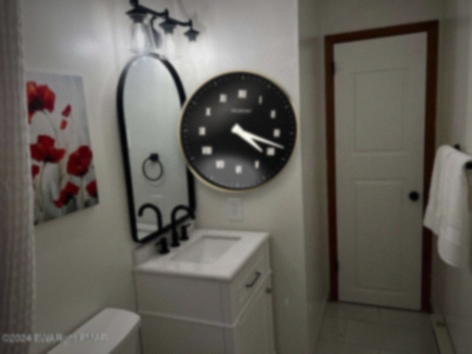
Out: {"hour": 4, "minute": 18}
